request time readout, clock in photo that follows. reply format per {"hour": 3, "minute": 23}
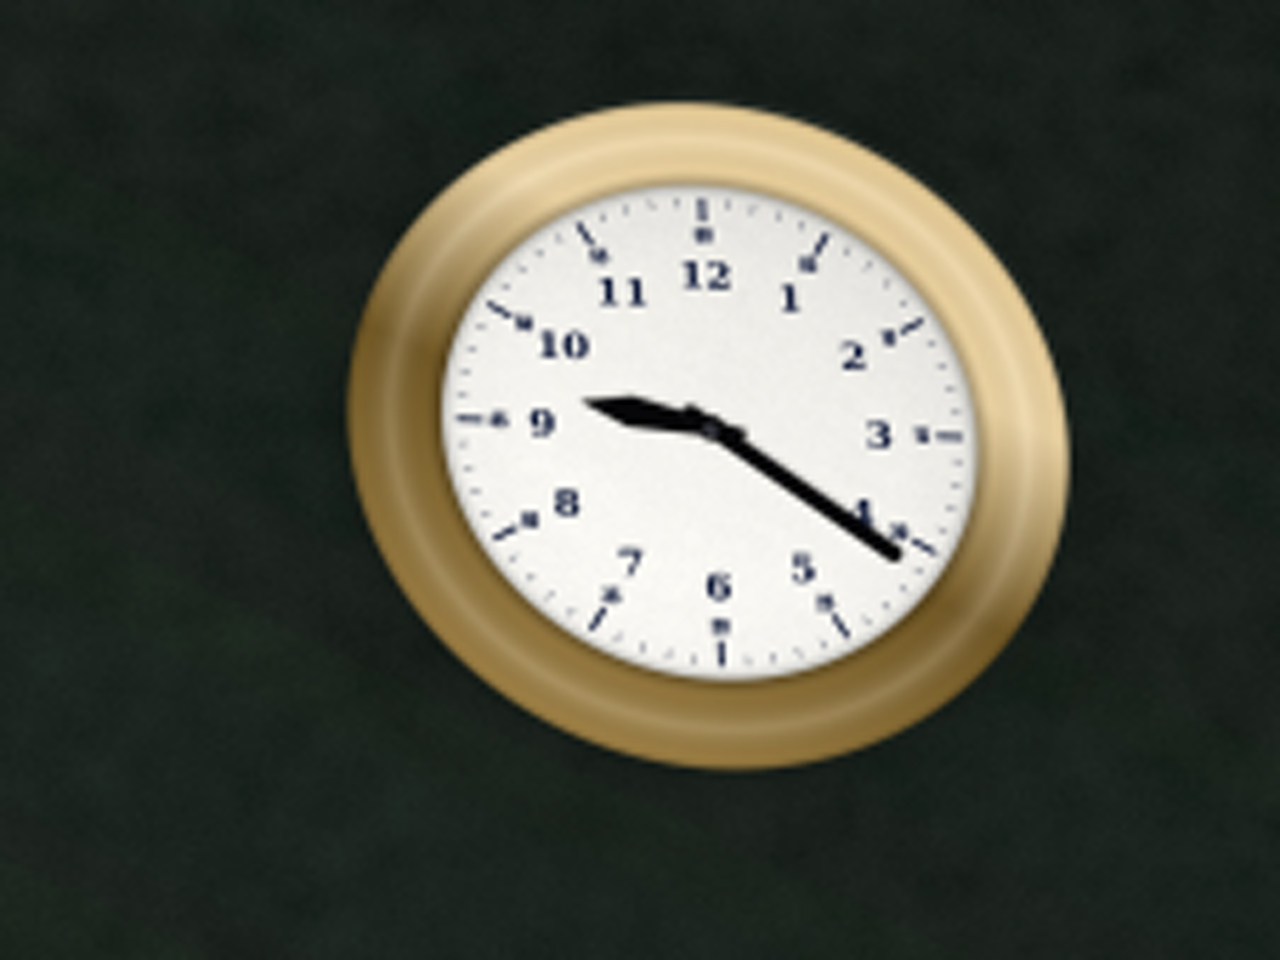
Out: {"hour": 9, "minute": 21}
